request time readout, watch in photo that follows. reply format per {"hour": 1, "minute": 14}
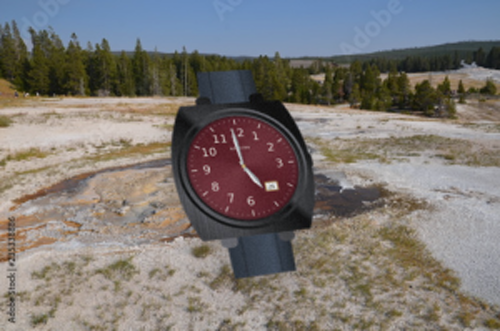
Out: {"hour": 4, "minute": 59}
